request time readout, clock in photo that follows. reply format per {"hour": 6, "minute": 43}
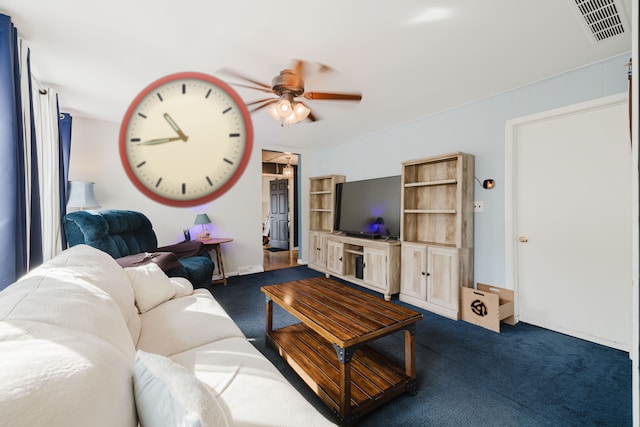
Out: {"hour": 10, "minute": 44}
